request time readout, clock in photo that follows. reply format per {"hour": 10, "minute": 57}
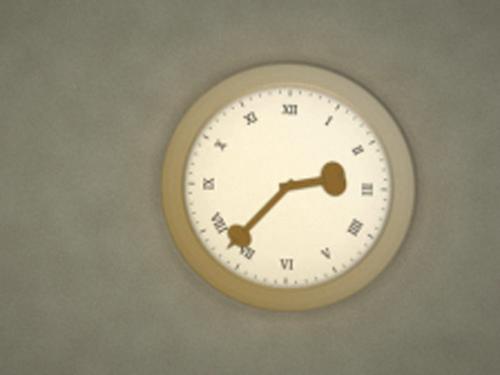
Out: {"hour": 2, "minute": 37}
